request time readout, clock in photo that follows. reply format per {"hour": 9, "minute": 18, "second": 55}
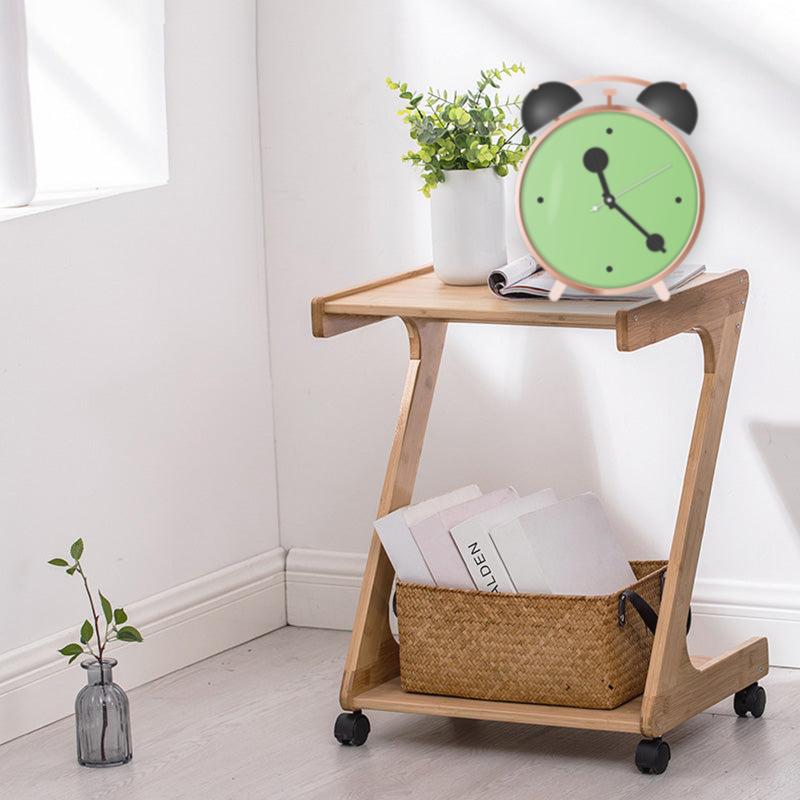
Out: {"hour": 11, "minute": 22, "second": 10}
